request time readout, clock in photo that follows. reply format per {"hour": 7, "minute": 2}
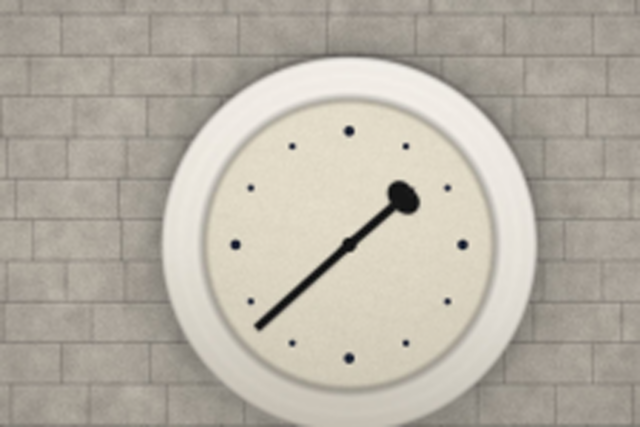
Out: {"hour": 1, "minute": 38}
